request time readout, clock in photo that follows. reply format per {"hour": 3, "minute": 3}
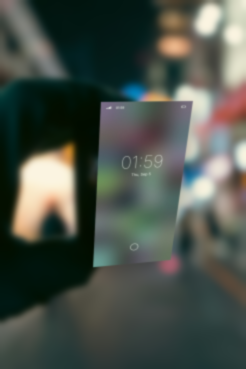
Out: {"hour": 1, "minute": 59}
